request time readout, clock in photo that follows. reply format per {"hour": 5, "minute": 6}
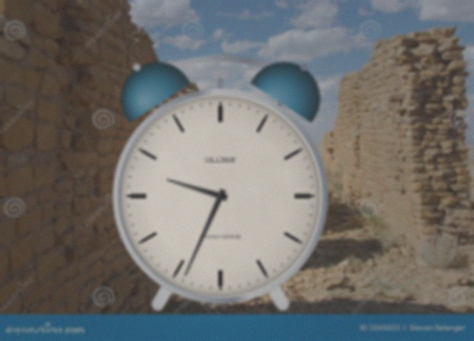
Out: {"hour": 9, "minute": 34}
